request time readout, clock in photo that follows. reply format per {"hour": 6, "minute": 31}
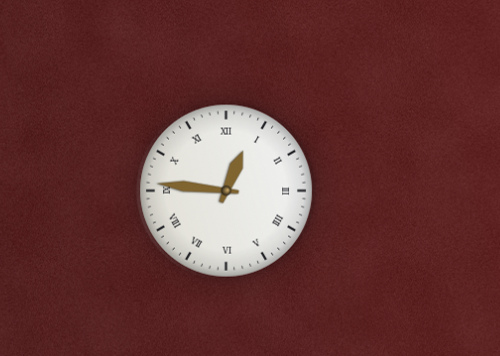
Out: {"hour": 12, "minute": 46}
